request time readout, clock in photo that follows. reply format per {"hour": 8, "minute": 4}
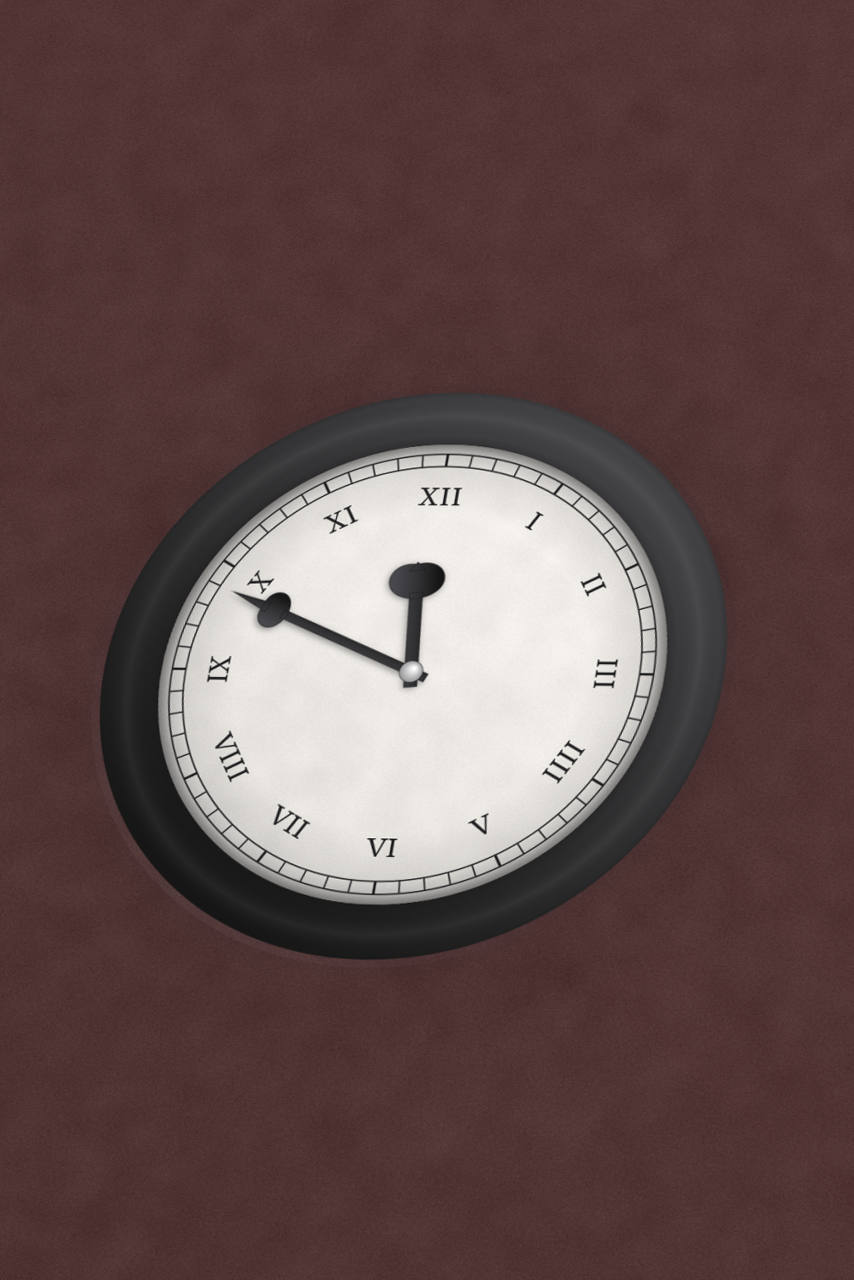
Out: {"hour": 11, "minute": 49}
